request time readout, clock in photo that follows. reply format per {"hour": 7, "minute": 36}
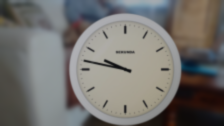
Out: {"hour": 9, "minute": 47}
